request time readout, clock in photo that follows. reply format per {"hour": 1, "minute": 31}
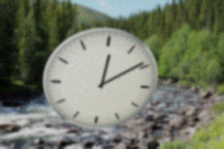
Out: {"hour": 12, "minute": 9}
